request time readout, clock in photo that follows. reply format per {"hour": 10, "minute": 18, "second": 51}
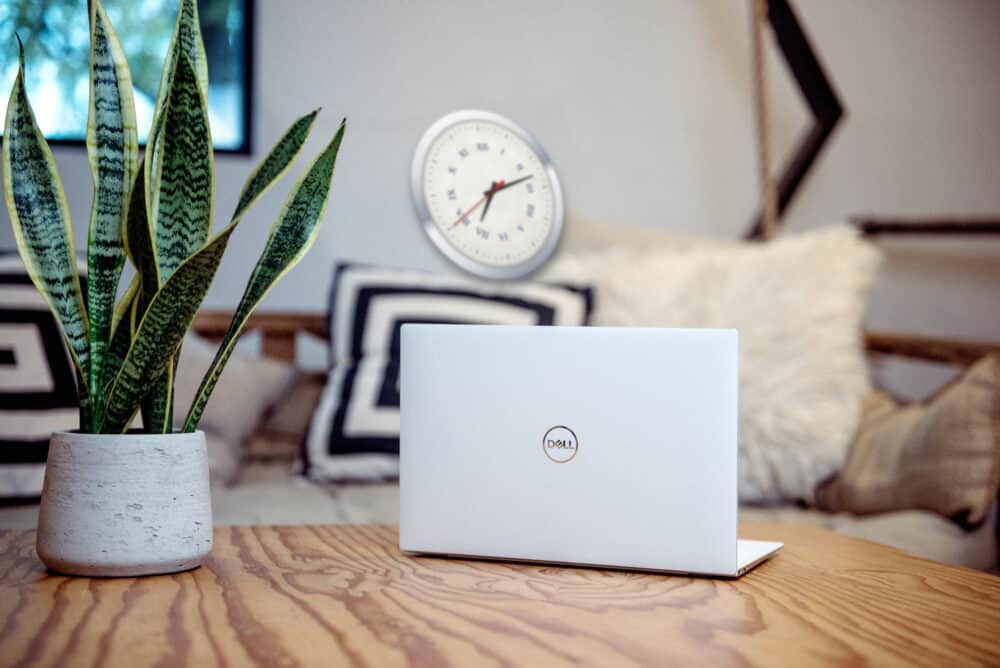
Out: {"hour": 7, "minute": 12, "second": 40}
